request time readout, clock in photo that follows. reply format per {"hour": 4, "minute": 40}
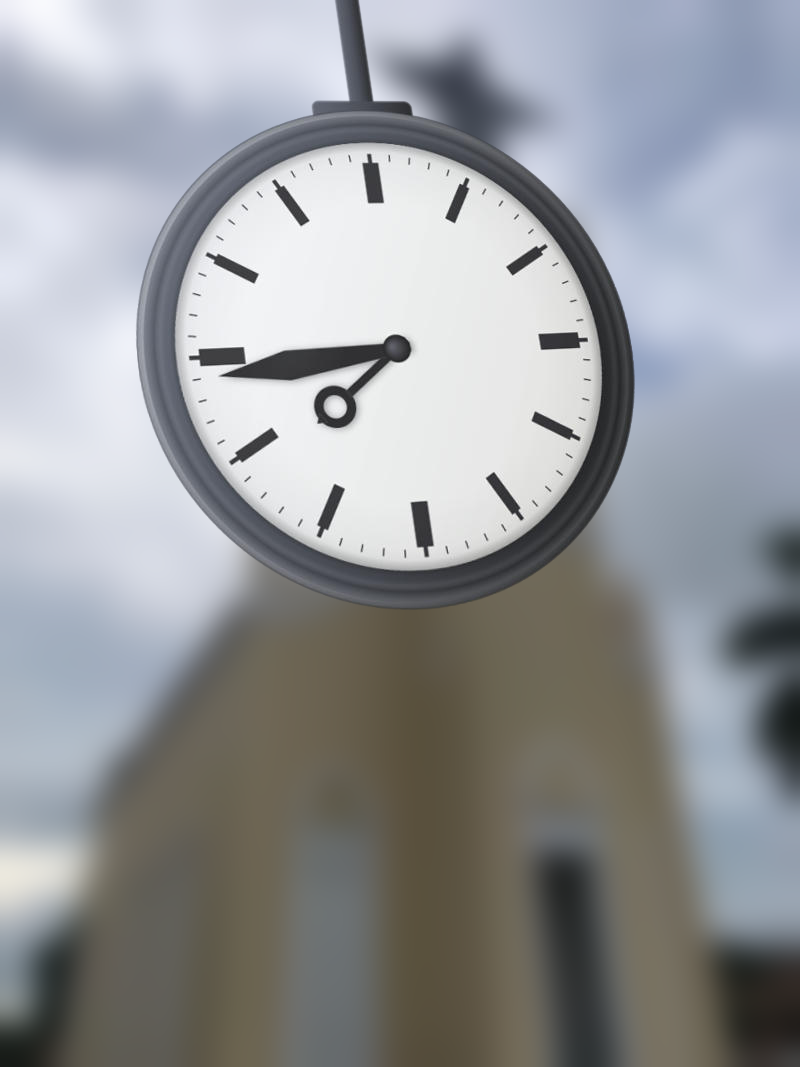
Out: {"hour": 7, "minute": 44}
